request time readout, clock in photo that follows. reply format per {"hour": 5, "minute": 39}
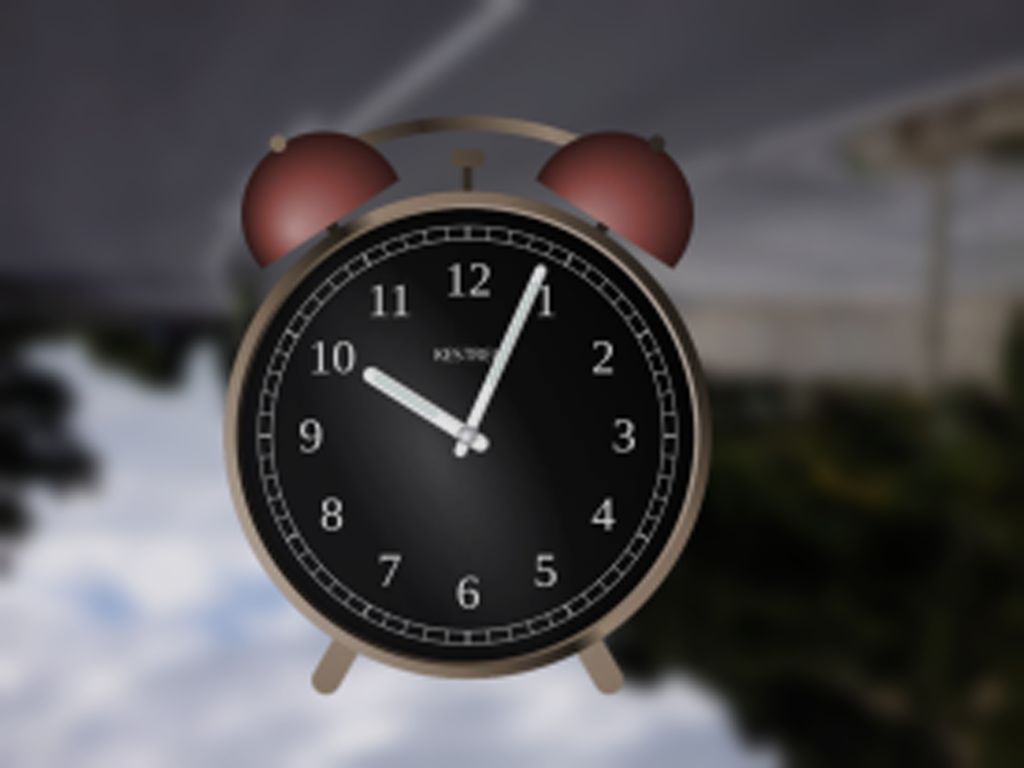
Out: {"hour": 10, "minute": 4}
